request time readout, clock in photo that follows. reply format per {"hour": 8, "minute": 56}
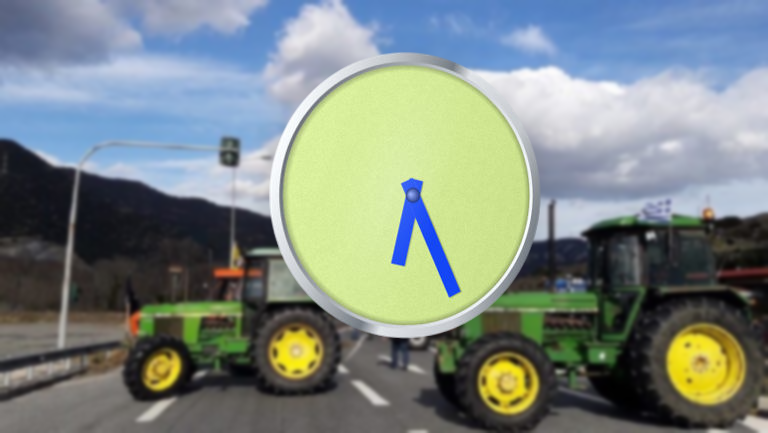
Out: {"hour": 6, "minute": 26}
